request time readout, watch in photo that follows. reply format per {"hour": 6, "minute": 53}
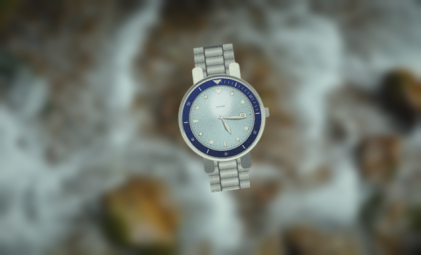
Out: {"hour": 5, "minute": 16}
